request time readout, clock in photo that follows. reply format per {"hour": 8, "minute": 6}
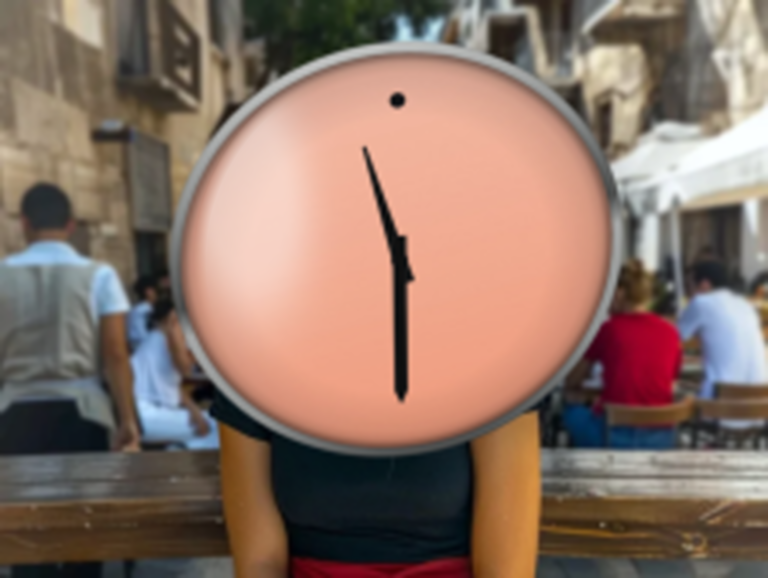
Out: {"hour": 11, "minute": 30}
